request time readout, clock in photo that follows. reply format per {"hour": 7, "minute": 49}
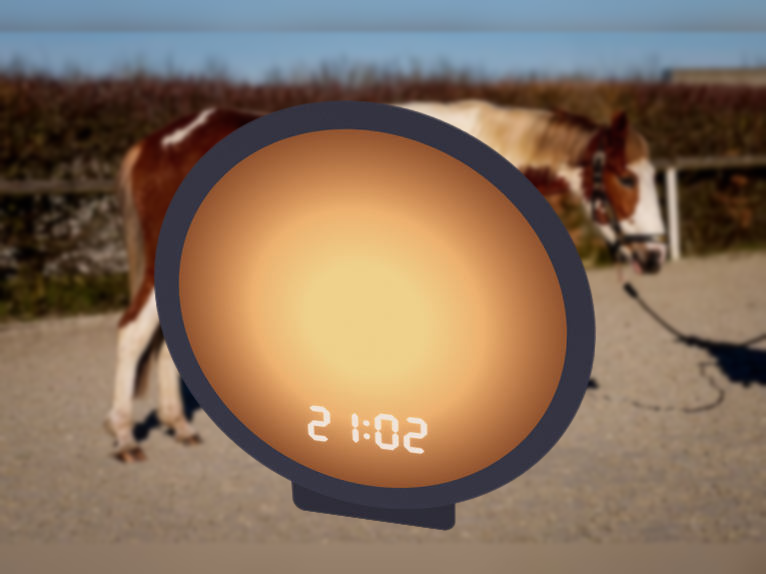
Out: {"hour": 21, "minute": 2}
